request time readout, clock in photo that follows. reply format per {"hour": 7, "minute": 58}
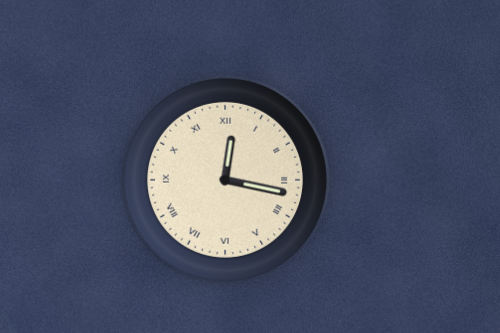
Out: {"hour": 12, "minute": 17}
